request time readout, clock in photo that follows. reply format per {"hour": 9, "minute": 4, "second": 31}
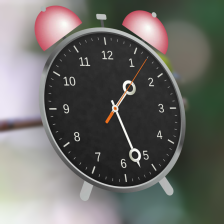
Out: {"hour": 1, "minute": 27, "second": 7}
